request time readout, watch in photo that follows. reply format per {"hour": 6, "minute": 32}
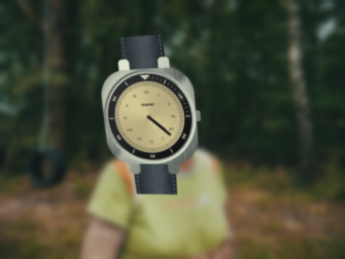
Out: {"hour": 4, "minute": 22}
